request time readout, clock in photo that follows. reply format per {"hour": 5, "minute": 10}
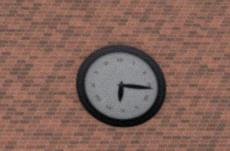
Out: {"hour": 6, "minute": 16}
